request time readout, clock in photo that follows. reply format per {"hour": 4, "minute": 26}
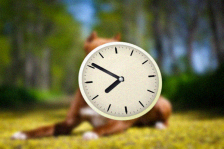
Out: {"hour": 7, "minute": 51}
